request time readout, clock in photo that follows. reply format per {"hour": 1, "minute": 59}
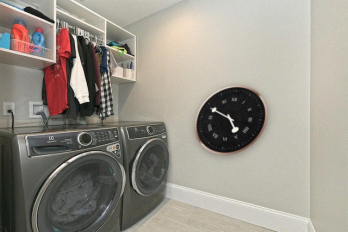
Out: {"hour": 4, "minute": 49}
